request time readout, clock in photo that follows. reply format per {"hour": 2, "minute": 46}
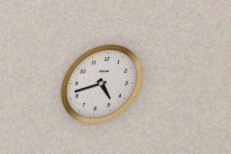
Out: {"hour": 4, "minute": 42}
